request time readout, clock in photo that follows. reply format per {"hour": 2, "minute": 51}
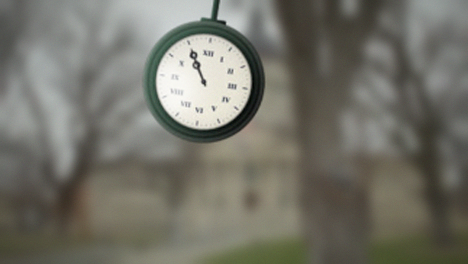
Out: {"hour": 10, "minute": 55}
